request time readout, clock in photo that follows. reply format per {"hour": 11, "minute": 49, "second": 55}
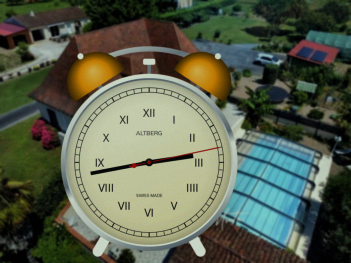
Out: {"hour": 2, "minute": 43, "second": 13}
